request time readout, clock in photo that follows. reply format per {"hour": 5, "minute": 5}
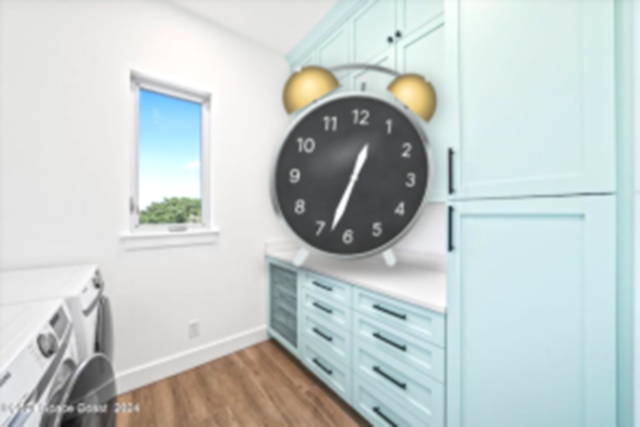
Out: {"hour": 12, "minute": 33}
